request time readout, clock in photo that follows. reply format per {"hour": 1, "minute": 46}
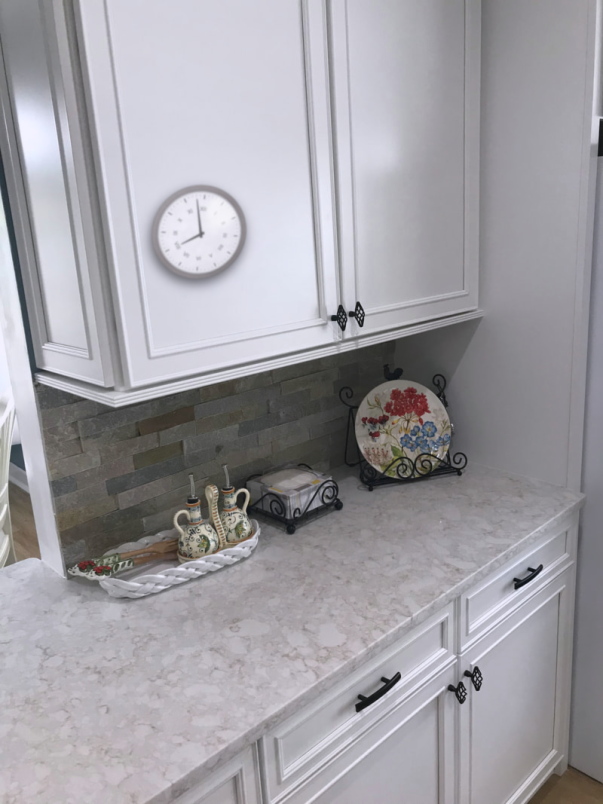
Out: {"hour": 7, "minute": 58}
